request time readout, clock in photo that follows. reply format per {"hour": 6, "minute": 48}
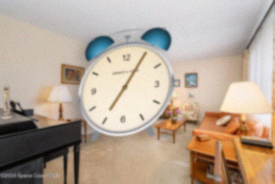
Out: {"hour": 7, "minute": 5}
